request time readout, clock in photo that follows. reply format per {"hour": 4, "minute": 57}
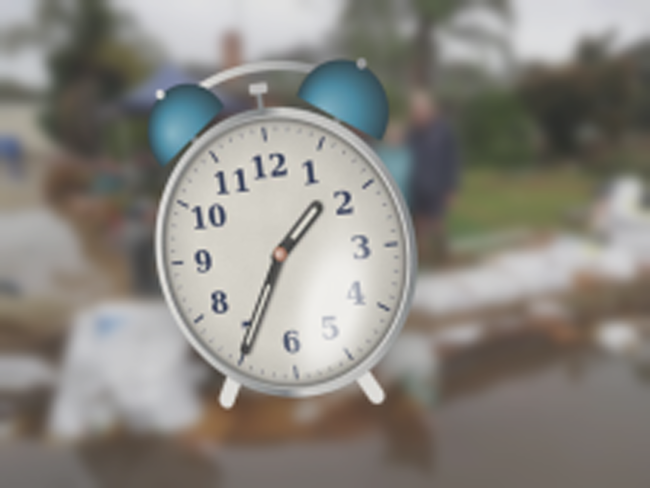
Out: {"hour": 1, "minute": 35}
